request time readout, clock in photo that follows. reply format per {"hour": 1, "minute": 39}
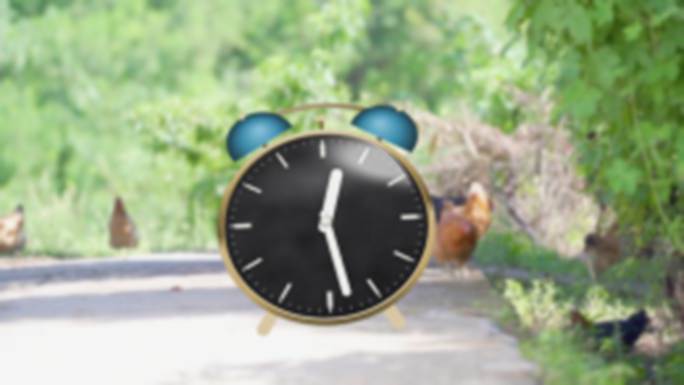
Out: {"hour": 12, "minute": 28}
